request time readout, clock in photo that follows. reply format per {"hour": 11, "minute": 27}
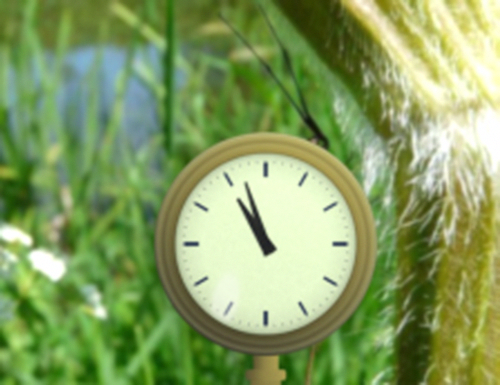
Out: {"hour": 10, "minute": 57}
